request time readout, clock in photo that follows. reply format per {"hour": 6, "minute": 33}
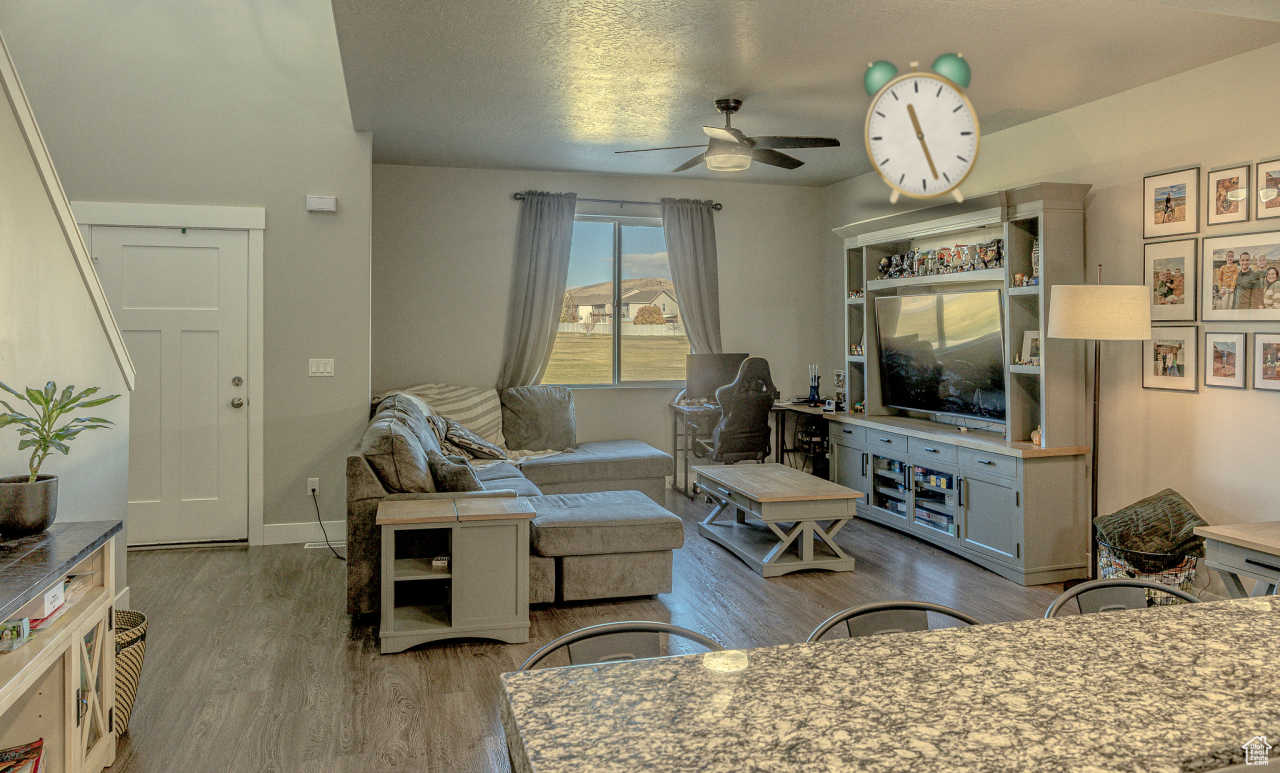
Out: {"hour": 11, "minute": 27}
